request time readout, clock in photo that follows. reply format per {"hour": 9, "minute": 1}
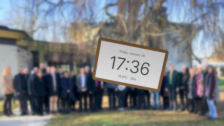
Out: {"hour": 17, "minute": 36}
